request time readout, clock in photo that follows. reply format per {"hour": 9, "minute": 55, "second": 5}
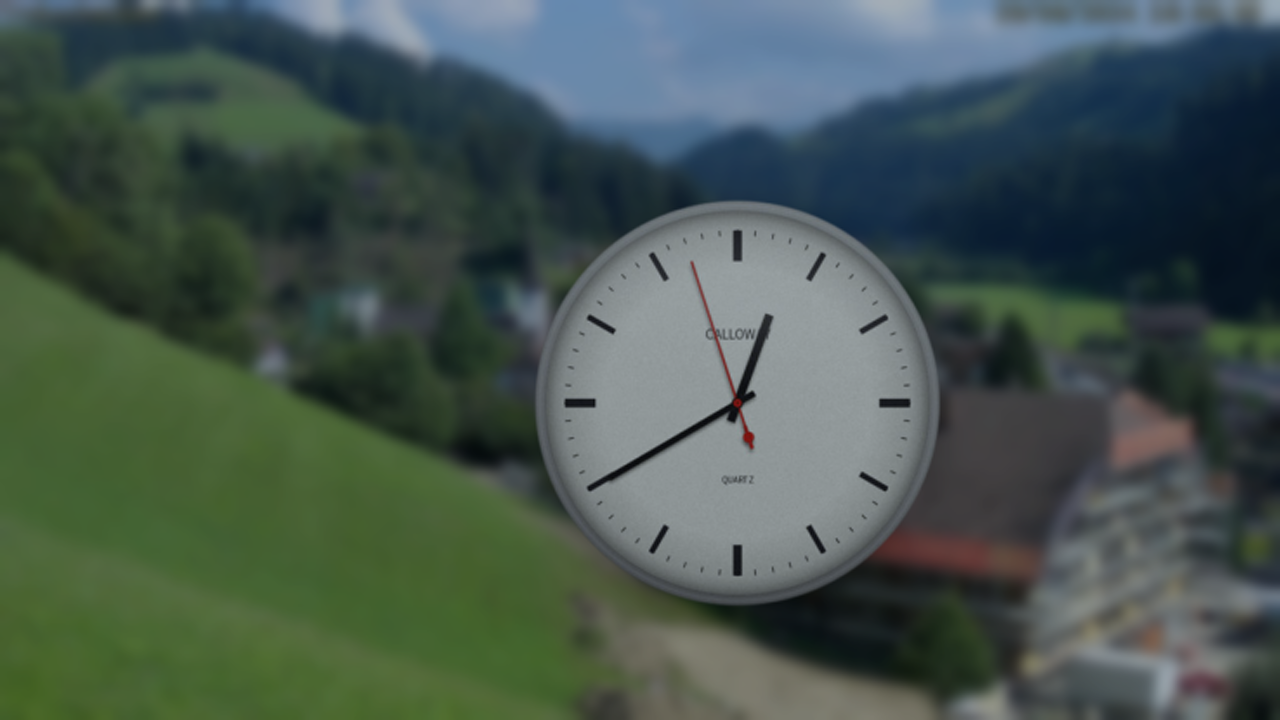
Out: {"hour": 12, "minute": 39, "second": 57}
